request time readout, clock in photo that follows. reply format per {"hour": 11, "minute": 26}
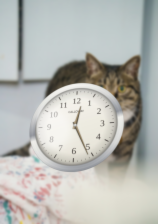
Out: {"hour": 12, "minute": 26}
